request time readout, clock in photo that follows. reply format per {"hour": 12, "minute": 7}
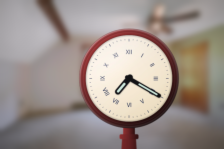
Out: {"hour": 7, "minute": 20}
